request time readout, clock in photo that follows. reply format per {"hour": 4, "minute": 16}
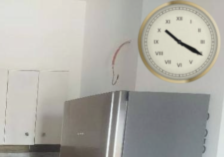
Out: {"hour": 10, "minute": 20}
